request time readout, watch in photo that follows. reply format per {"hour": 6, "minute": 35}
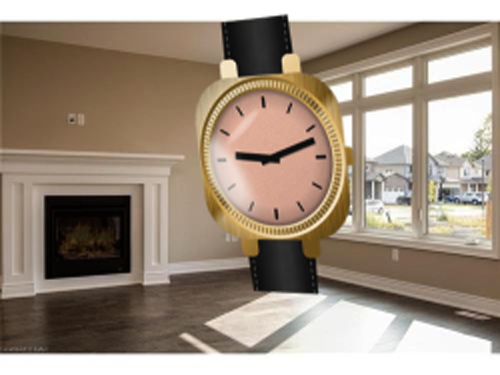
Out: {"hour": 9, "minute": 12}
